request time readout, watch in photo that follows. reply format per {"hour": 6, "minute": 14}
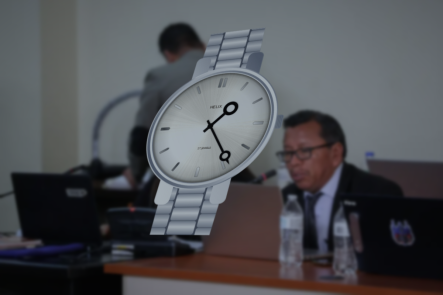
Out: {"hour": 1, "minute": 24}
